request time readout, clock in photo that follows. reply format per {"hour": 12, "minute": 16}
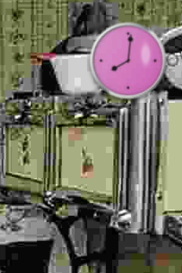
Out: {"hour": 8, "minute": 1}
